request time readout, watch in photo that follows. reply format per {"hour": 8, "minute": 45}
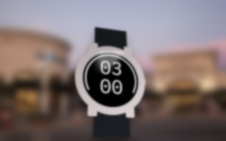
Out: {"hour": 3, "minute": 0}
